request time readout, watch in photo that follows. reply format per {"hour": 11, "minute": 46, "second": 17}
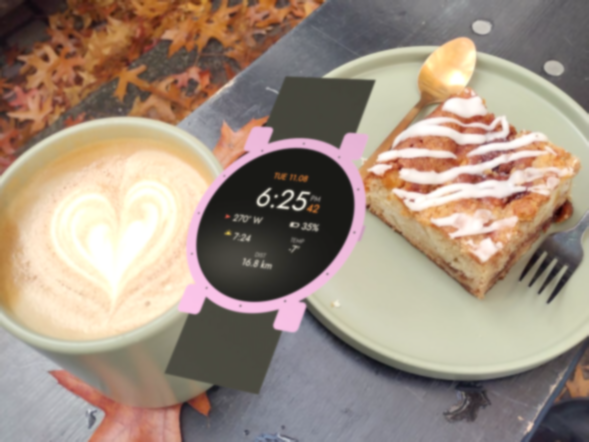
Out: {"hour": 6, "minute": 25, "second": 42}
